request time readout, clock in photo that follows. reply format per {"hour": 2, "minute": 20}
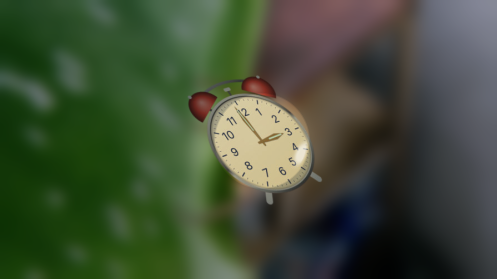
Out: {"hour": 2, "minute": 59}
